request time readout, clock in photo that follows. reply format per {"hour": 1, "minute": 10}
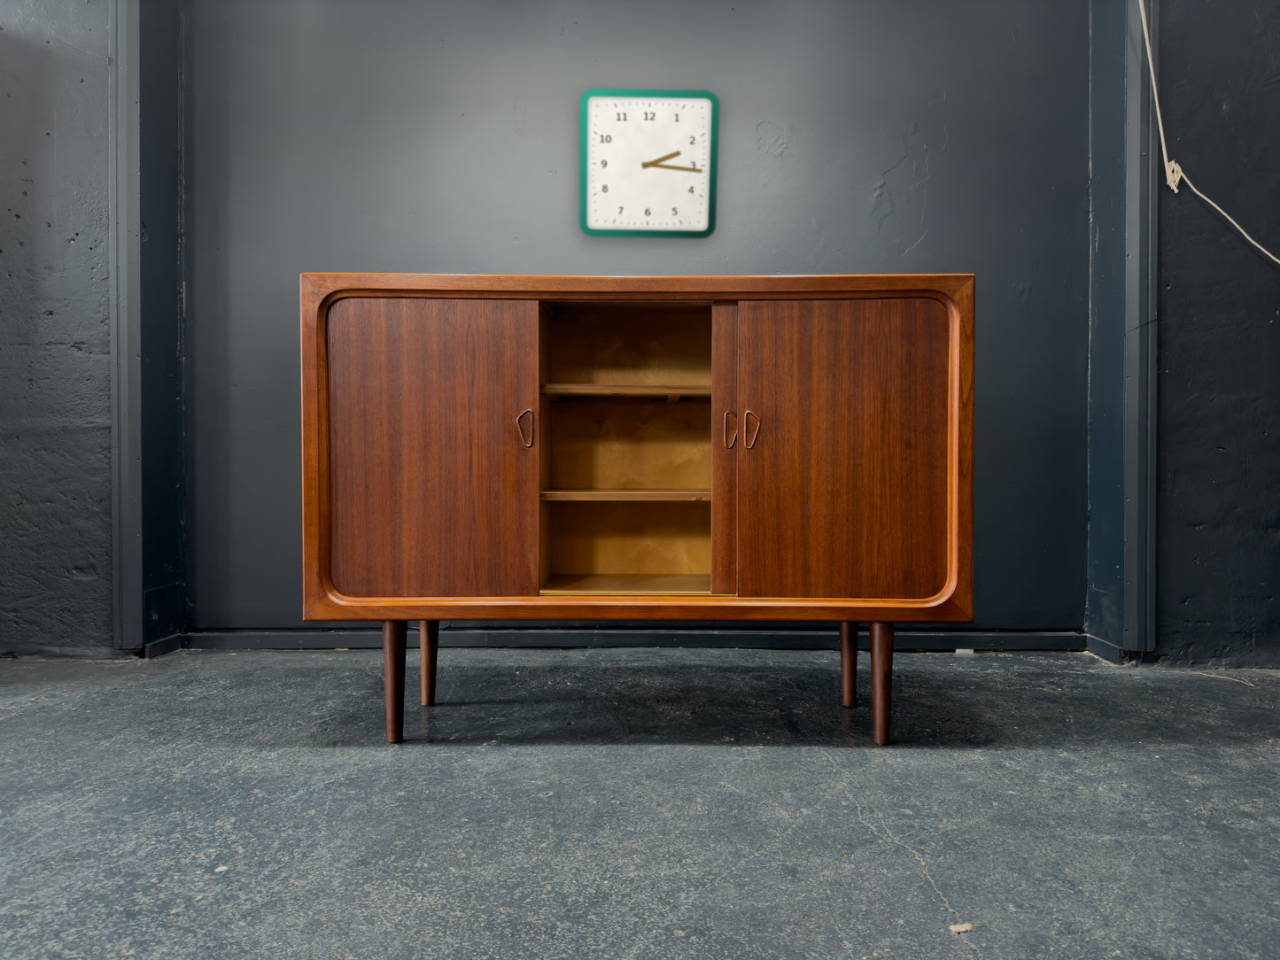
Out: {"hour": 2, "minute": 16}
